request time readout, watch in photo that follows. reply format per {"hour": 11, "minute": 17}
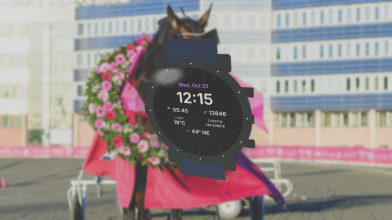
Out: {"hour": 12, "minute": 15}
